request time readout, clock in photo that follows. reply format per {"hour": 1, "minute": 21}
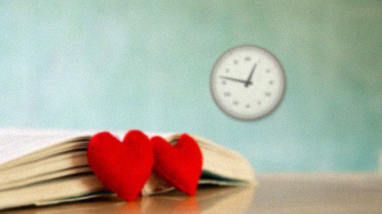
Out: {"hour": 12, "minute": 47}
